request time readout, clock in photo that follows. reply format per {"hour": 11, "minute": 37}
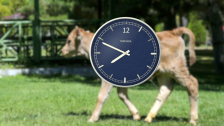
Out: {"hour": 7, "minute": 49}
